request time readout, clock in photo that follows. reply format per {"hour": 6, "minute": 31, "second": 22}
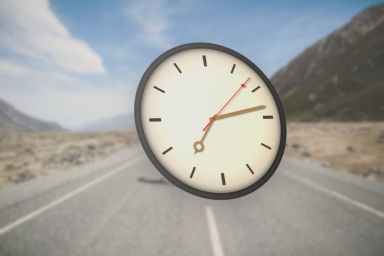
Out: {"hour": 7, "minute": 13, "second": 8}
